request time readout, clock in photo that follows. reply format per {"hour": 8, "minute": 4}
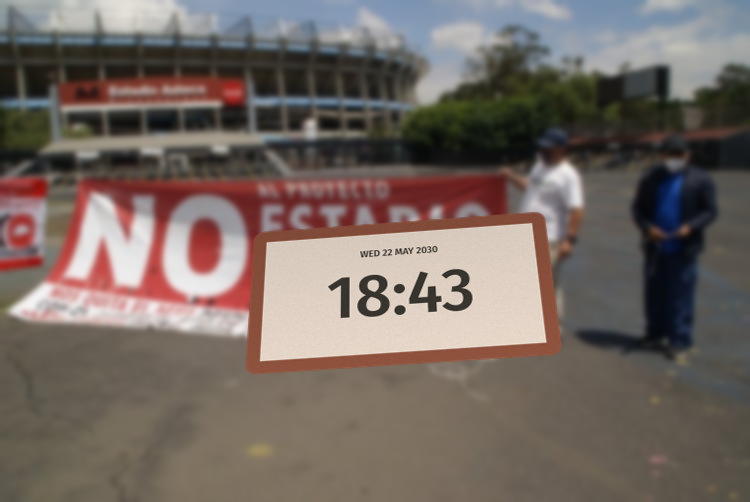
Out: {"hour": 18, "minute": 43}
